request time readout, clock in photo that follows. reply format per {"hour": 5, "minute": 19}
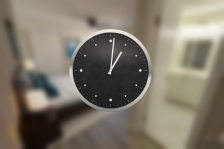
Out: {"hour": 1, "minute": 1}
